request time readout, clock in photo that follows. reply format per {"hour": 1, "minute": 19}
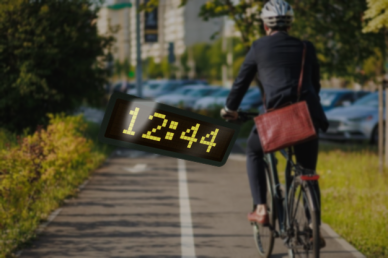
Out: {"hour": 12, "minute": 44}
